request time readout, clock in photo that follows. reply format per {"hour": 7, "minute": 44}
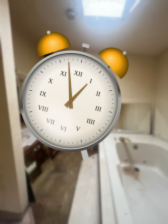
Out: {"hour": 12, "minute": 57}
